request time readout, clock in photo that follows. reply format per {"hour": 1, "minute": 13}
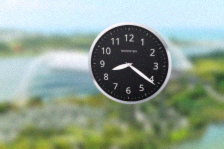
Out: {"hour": 8, "minute": 21}
